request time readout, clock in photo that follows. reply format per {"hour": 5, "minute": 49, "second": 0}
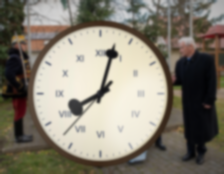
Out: {"hour": 8, "minute": 2, "second": 37}
